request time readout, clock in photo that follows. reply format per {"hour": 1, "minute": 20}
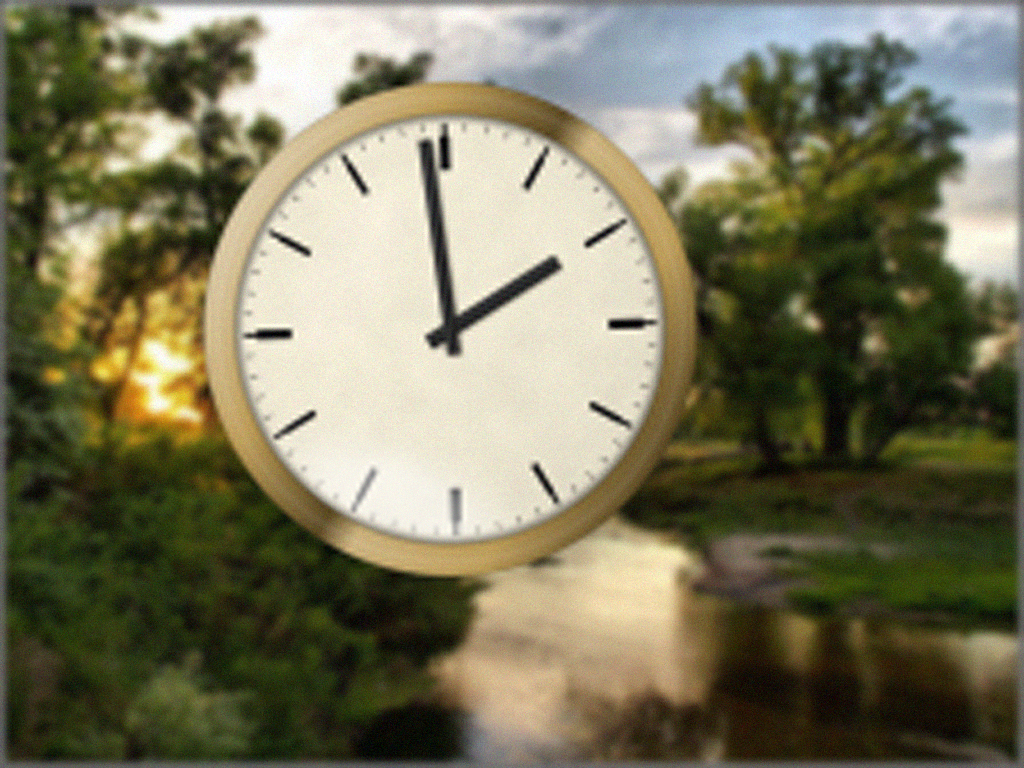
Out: {"hour": 1, "minute": 59}
